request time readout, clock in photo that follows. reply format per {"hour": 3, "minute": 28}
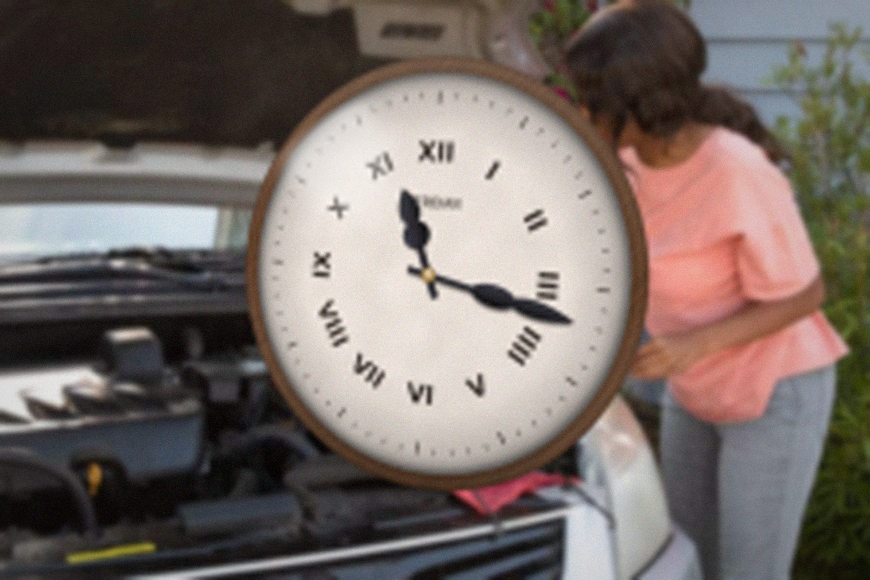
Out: {"hour": 11, "minute": 17}
